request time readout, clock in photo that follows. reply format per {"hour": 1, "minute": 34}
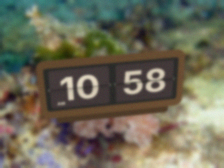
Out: {"hour": 10, "minute": 58}
